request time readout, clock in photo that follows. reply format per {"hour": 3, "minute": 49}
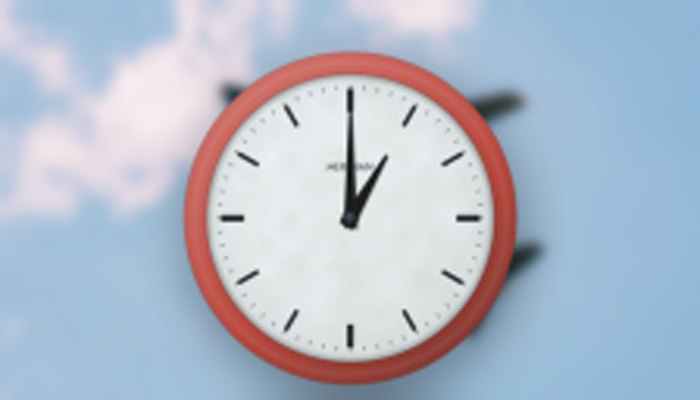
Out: {"hour": 1, "minute": 0}
